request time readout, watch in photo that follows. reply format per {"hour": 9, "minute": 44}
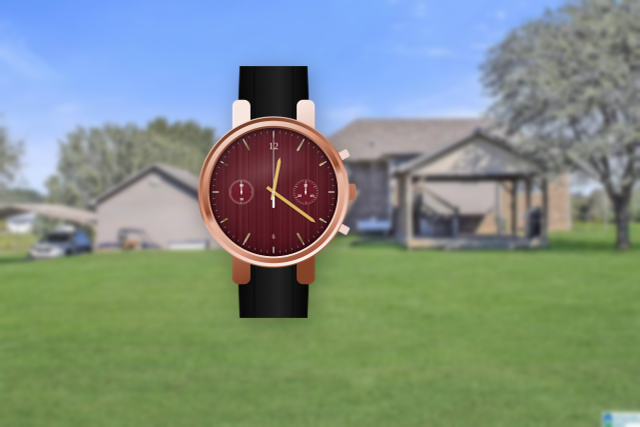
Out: {"hour": 12, "minute": 21}
